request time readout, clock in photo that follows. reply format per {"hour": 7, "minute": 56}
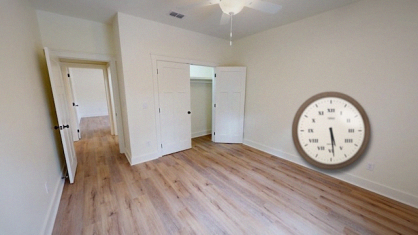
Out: {"hour": 5, "minute": 29}
